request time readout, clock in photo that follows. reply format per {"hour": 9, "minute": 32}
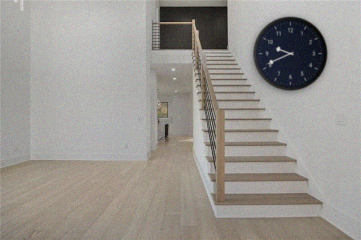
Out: {"hour": 9, "minute": 41}
